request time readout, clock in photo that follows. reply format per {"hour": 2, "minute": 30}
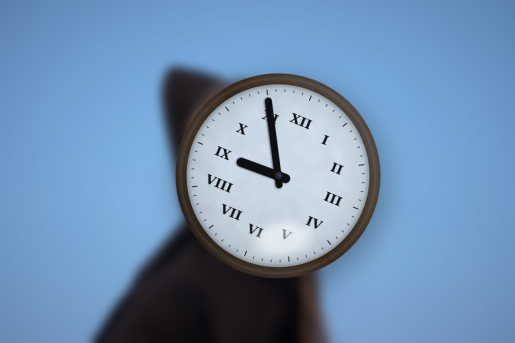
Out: {"hour": 8, "minute": 55}
